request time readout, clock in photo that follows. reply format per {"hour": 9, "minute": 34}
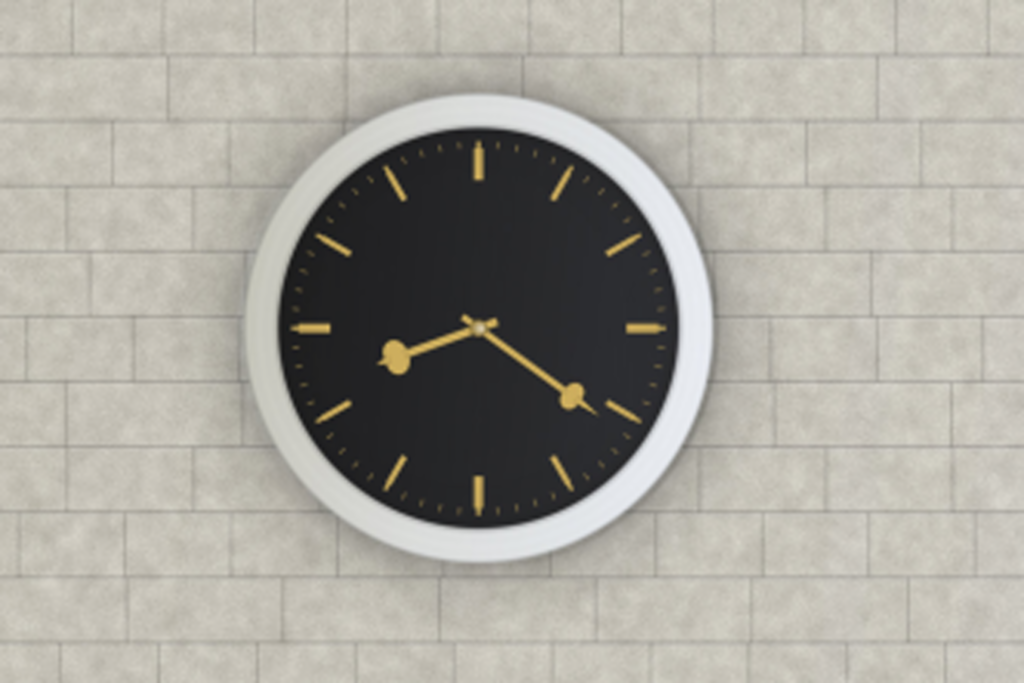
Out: {"hour": 8, "minute": 21}
